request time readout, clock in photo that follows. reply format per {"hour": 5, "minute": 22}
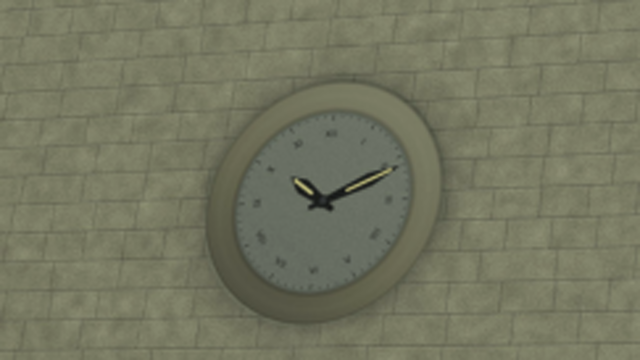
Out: {"hour": 10, "minute": 11}
